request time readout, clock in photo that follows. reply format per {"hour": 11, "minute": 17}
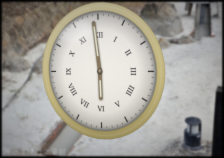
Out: {"hour": 5, "minute": 59}
